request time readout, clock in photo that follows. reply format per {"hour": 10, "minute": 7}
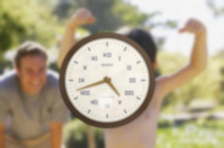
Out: {"hour": 4, "minute": 42}
